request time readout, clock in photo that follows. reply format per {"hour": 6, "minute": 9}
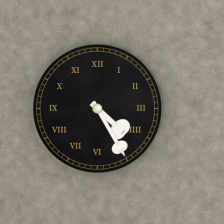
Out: {"hour": 4, "minute": 25}
